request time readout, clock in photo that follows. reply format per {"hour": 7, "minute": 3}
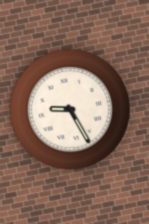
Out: {"hour": 9, "minute": 27}
